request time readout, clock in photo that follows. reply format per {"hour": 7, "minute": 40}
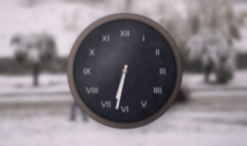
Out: {"hour": 6, "minute": 32}
